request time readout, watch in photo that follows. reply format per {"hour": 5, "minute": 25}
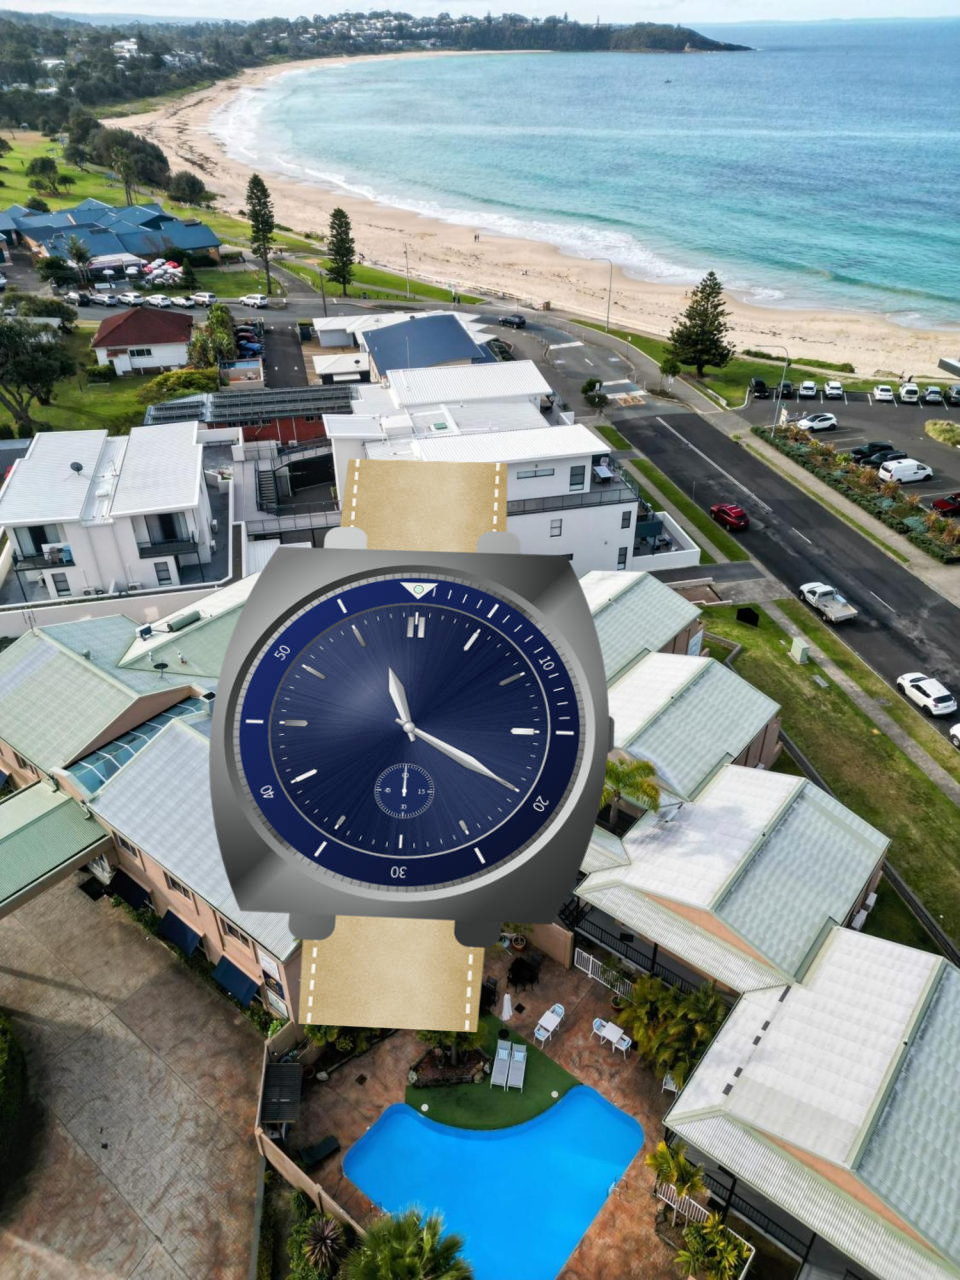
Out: {"hour": 11, "minute": 20}
